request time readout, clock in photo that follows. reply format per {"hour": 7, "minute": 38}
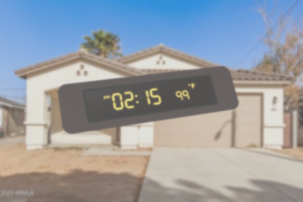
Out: {"hour": 2, "minute": 15}
